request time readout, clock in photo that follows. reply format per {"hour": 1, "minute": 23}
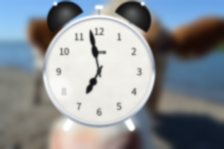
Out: {"hour": 6, "minute": 58}
